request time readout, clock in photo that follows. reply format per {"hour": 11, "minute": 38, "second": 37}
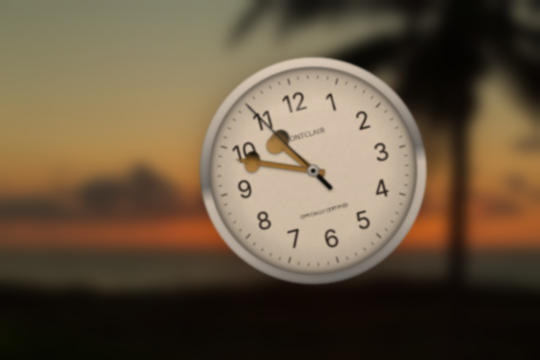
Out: {"hour": 10, "minute": 48, "second": 55}
